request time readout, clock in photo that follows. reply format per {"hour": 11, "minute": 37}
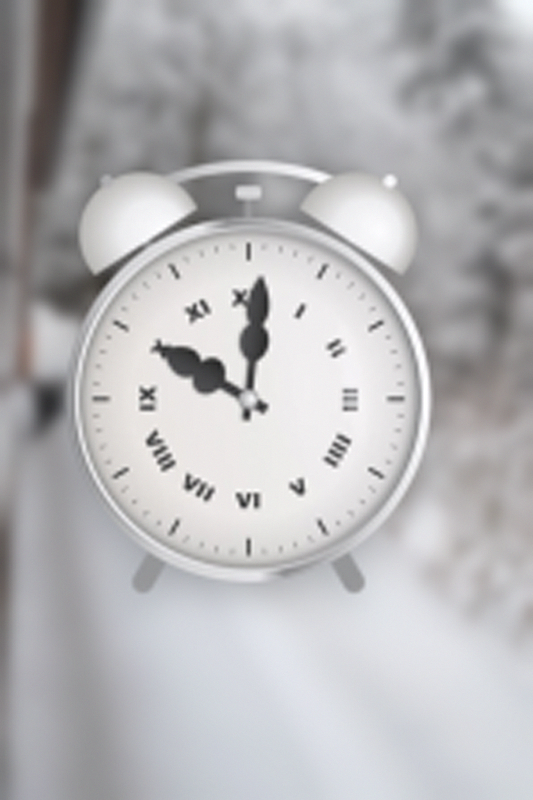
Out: {"hour": 10, "minute": 1}
